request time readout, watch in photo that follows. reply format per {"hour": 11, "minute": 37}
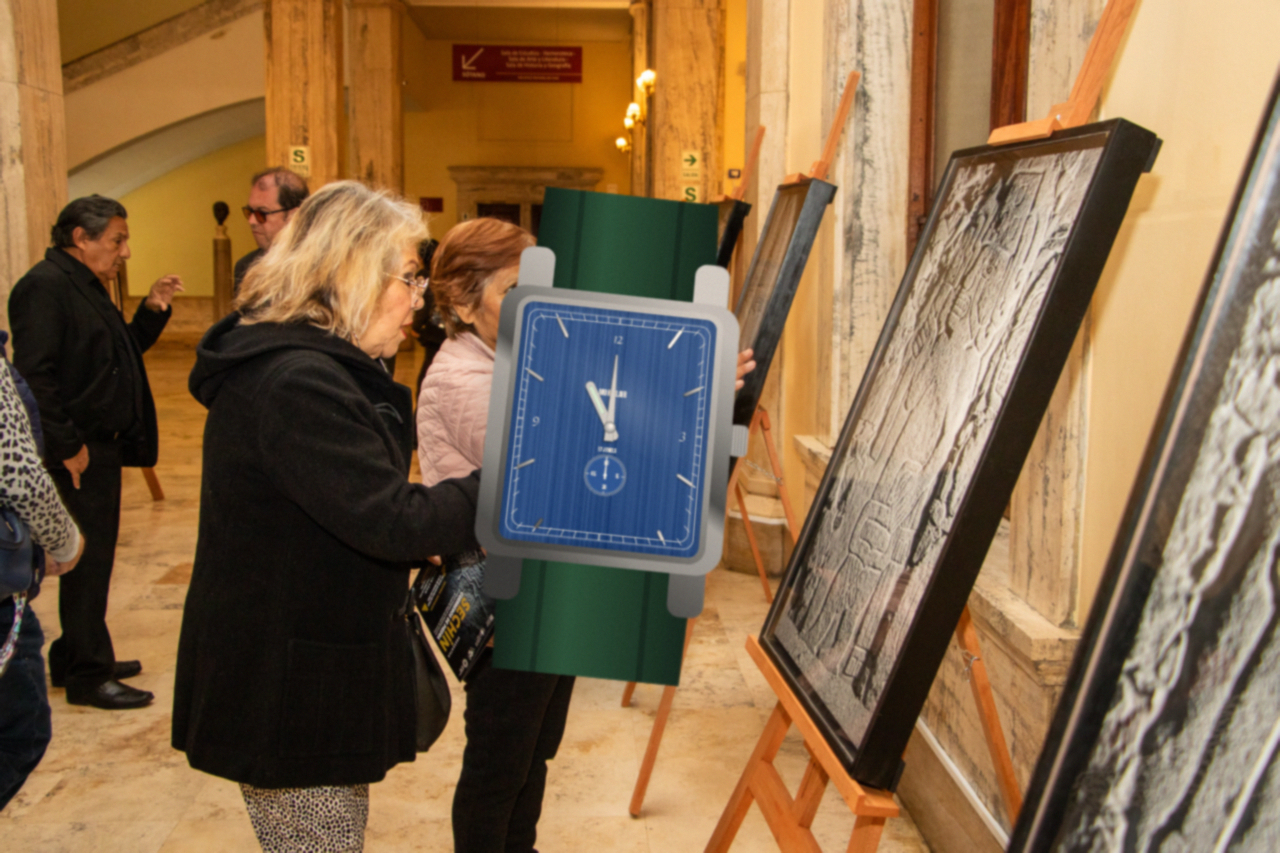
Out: {"hour": 11, "minute": 0}
